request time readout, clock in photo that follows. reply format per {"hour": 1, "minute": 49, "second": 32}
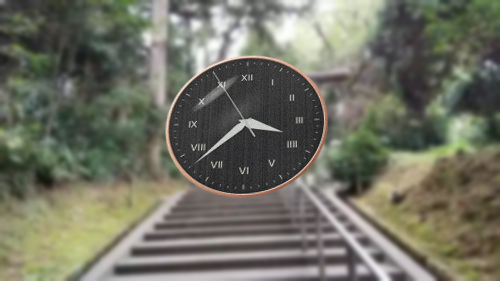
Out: {"hour": 3, "minute": 37, "second": 55}
